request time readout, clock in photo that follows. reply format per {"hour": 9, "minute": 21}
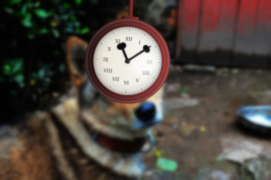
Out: {"hour": 11, "minute": 9}
